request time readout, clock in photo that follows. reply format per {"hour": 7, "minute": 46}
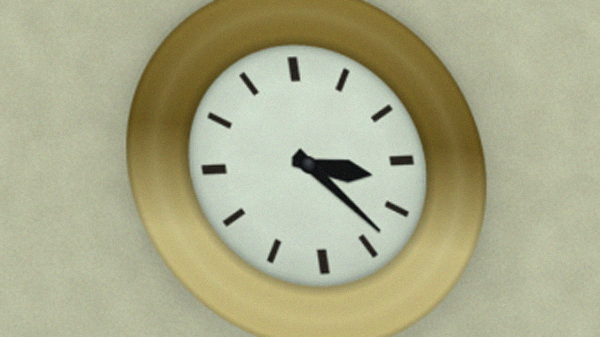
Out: {"hour": 3, "minute": 23}
